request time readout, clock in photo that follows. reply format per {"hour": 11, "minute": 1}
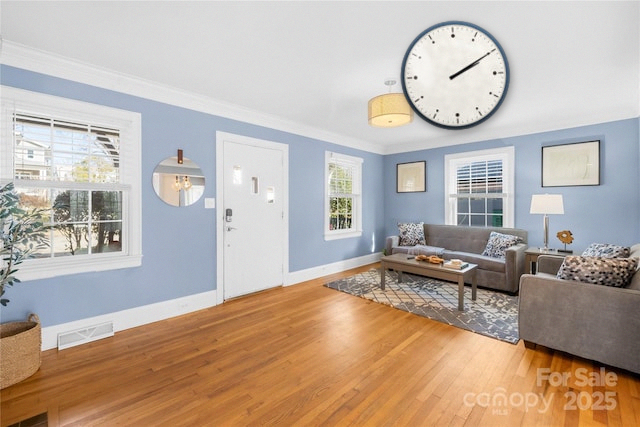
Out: {"hour": 2, "minute": 10}
